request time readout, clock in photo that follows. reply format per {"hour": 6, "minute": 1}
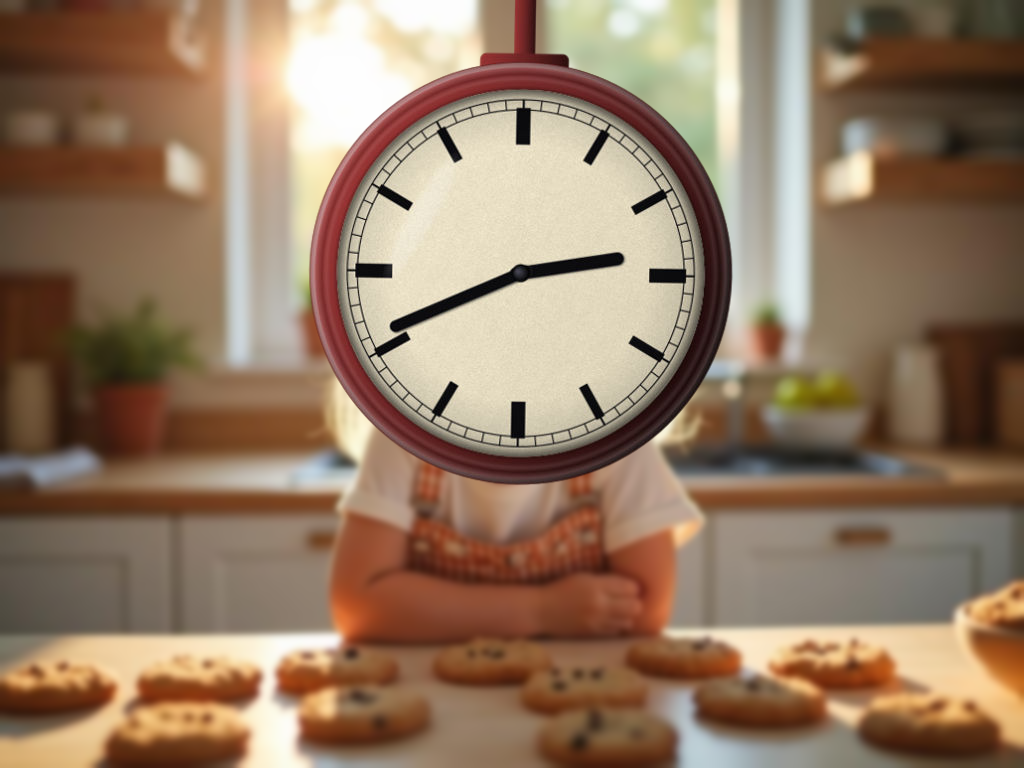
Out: {"hour": 2, "minute": 41}
